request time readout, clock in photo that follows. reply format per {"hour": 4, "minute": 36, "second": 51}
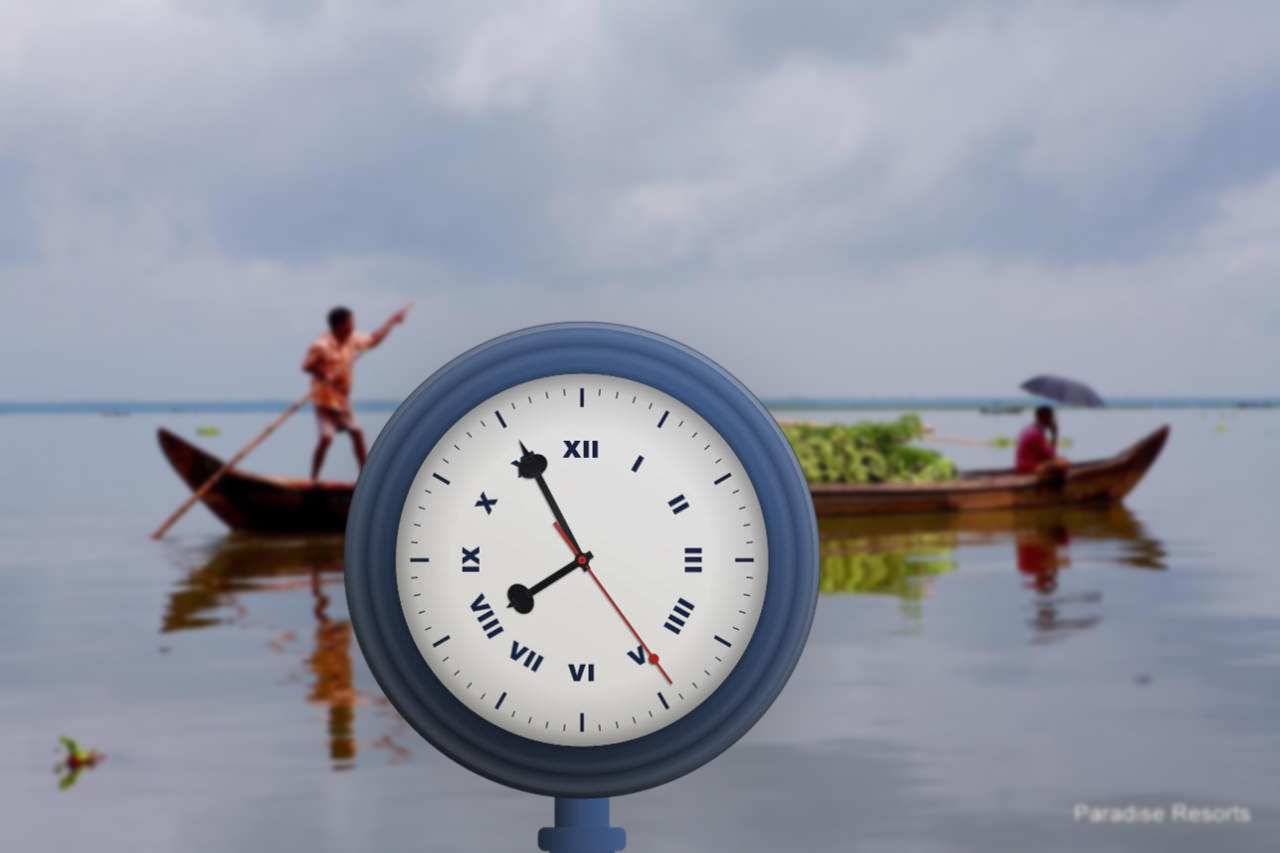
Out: {"hour": 7, "minute": 55, "second": 24}
